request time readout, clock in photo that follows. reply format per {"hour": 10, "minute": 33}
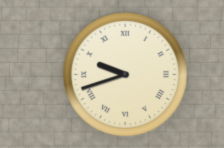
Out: {"hour": 9, "minute": 42}
